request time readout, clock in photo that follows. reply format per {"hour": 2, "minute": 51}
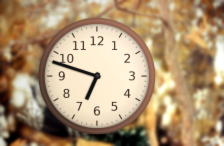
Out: {"hour": 6, "minute": 48}
